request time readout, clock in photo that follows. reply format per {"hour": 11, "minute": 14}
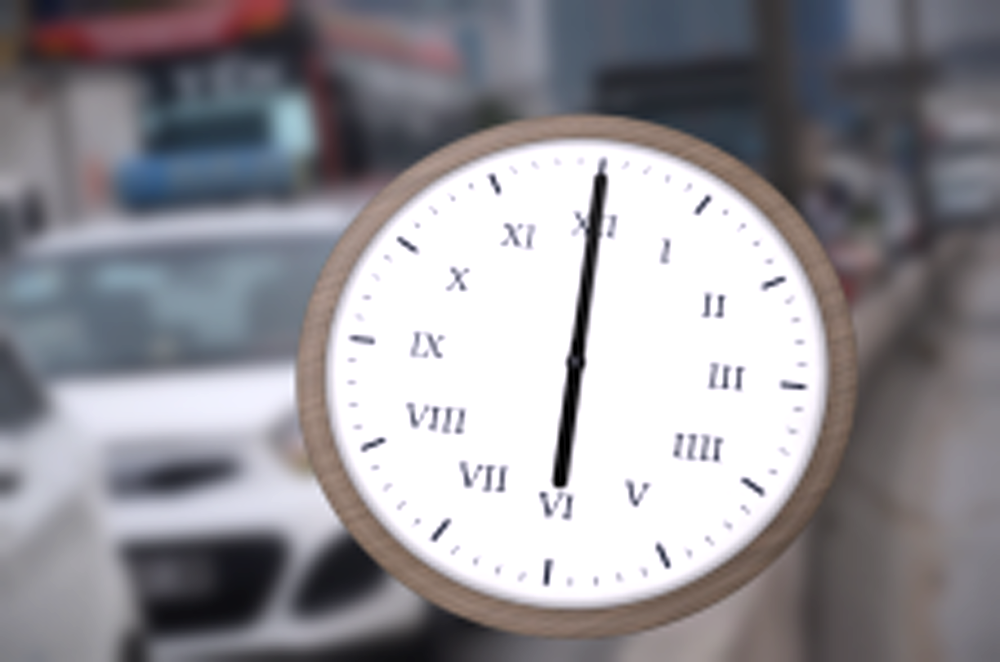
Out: {"hour": 6, "minute": 0}
